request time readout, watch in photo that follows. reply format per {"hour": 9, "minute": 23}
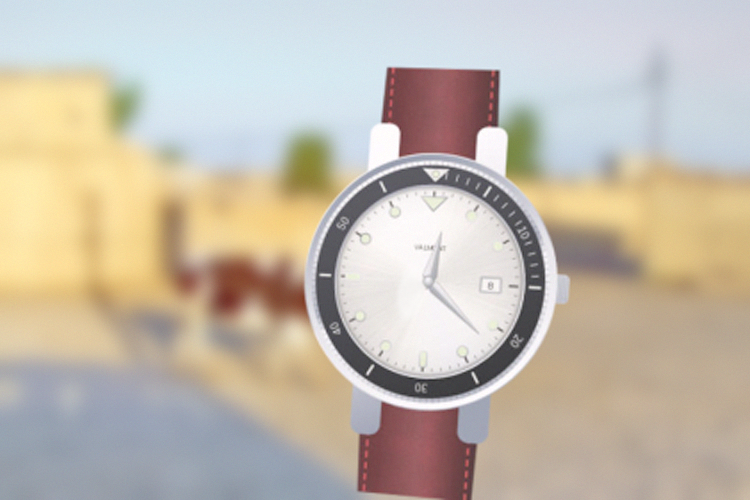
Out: {"hour": 12, "minute": 22}
